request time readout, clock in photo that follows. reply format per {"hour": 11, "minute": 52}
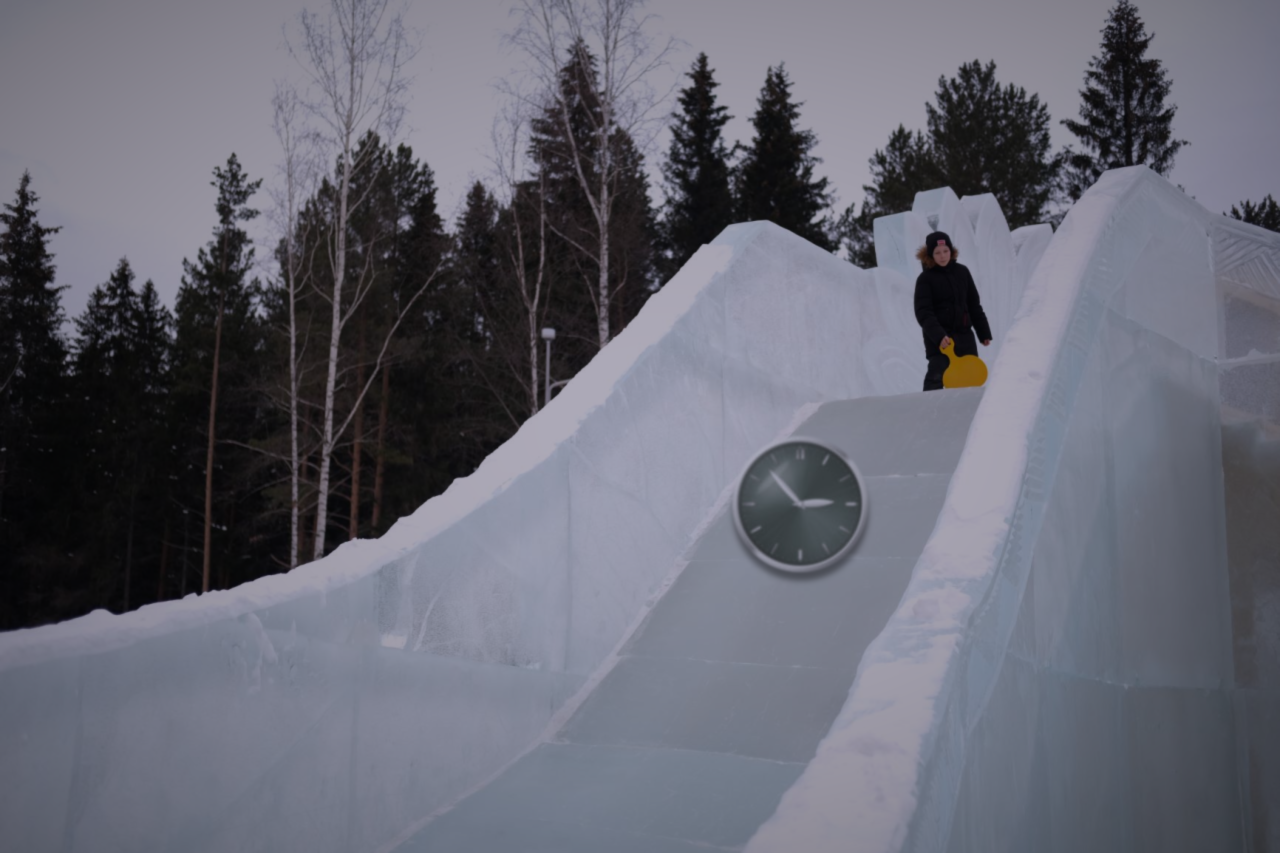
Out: {"hour": 2, "minute": 53}
